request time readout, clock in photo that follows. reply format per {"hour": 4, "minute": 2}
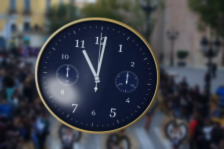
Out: {"hour": 11, "minute": 1}
